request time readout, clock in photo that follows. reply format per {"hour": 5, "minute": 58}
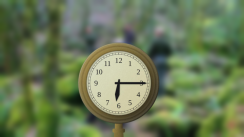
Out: {"hour": 6, "minute": 15}
